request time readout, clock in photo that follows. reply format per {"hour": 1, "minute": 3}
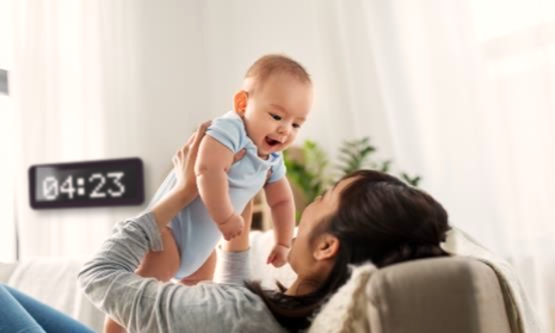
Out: {"hour": 4, "minute": 23}
